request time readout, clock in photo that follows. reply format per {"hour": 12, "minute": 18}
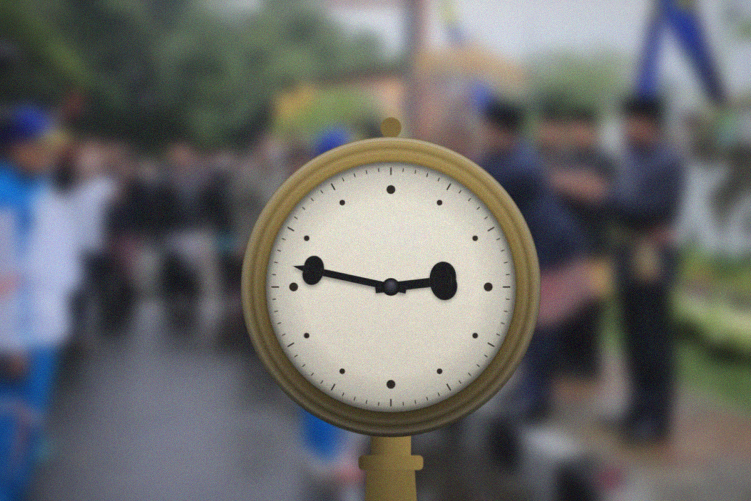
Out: {"hour": 2, "minute": 47}
